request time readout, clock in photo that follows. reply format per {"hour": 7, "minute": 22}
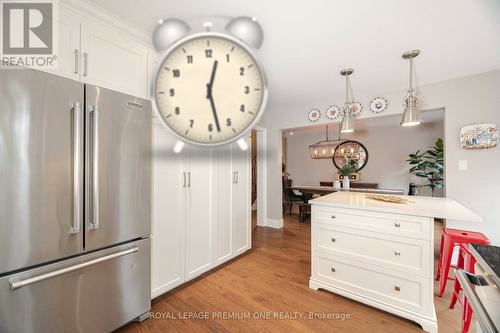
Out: {"hour": 12, "minute": 28}
